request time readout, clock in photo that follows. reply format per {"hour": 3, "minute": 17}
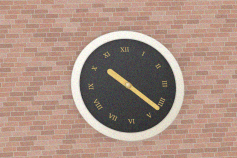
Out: {"hour": 10, "minute": 22}
